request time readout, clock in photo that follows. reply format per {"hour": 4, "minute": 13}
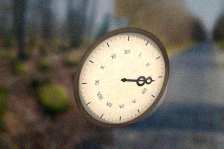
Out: {"hour": 3, "minute": 16}
